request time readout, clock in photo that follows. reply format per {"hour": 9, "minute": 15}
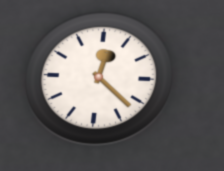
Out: {"hour": 12, "minute": 22}
